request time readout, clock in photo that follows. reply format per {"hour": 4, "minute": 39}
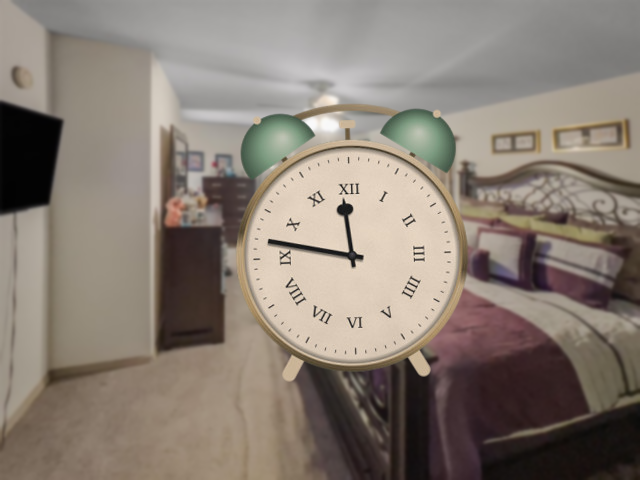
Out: {"hour": 11, "minute": 47}
